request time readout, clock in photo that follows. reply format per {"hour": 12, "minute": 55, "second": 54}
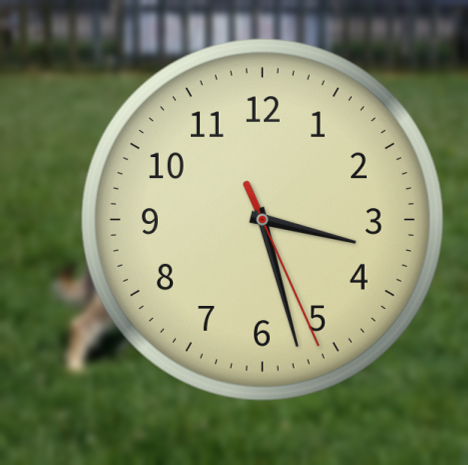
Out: {"hour": 3, "minute": 27, "second": 26}
